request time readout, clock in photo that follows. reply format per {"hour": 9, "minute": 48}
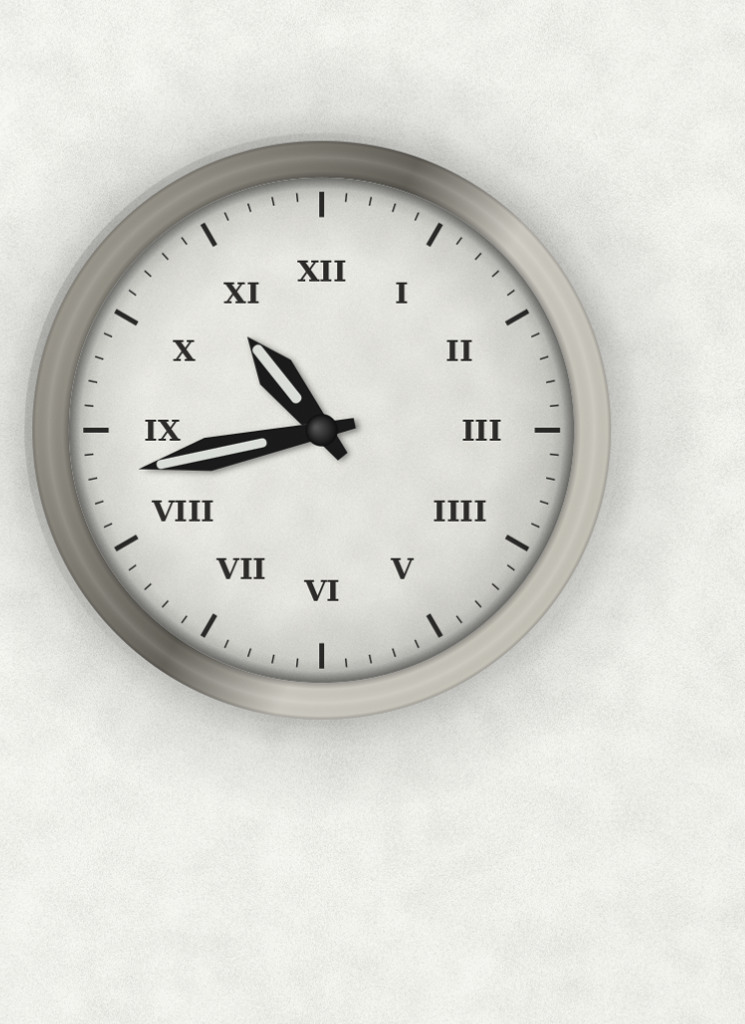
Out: {"hour": 10, "minute": 43}
